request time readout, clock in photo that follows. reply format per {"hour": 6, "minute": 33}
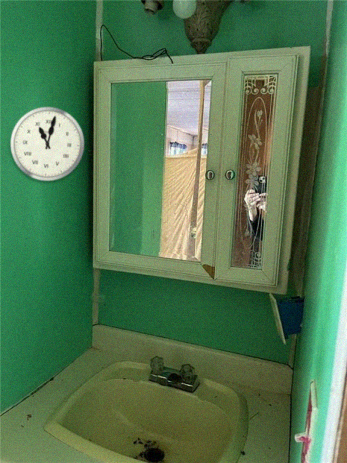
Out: {"hour": 11, "minute": 2}
